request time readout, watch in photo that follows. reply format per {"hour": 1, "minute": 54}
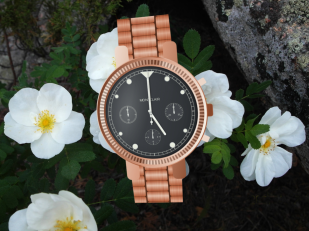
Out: {"hour": 5, "minute": 0}
